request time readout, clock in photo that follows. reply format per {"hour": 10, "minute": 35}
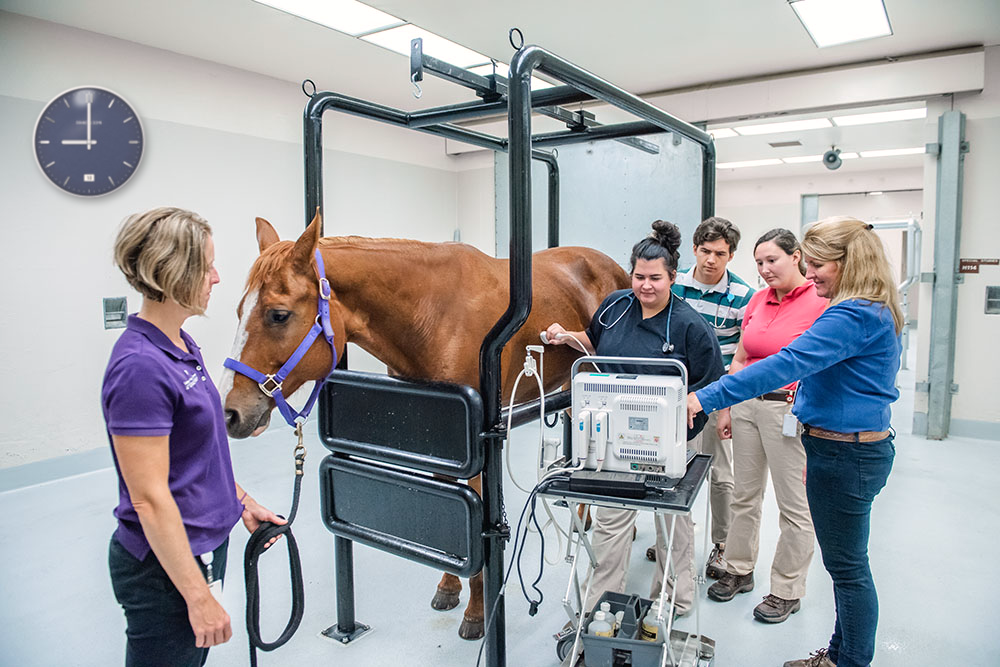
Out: {"hour": 9, "minute": 0}
